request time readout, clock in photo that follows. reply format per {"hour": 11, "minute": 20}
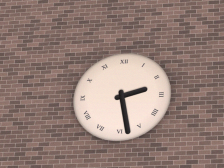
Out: {"hour": 2, "minute": 28}
